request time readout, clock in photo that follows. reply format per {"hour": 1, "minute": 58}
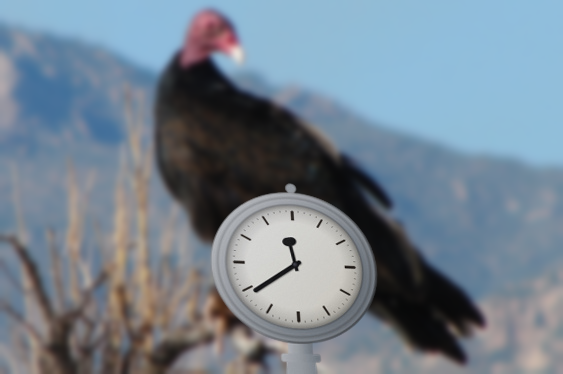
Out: {"hour": 11, "minute": 39}
